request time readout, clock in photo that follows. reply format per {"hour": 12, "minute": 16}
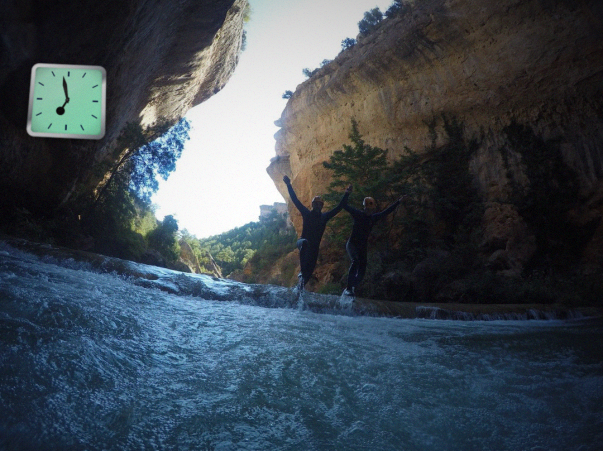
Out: {"hour": 6, "minute": 58}
